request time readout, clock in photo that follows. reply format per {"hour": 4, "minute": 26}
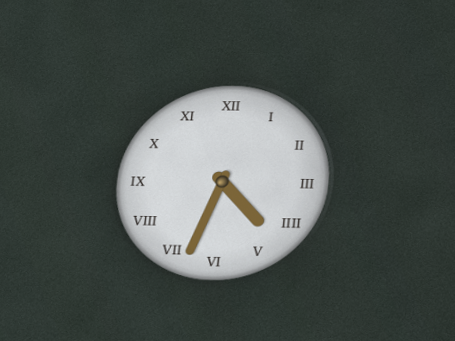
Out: {"hour": 4, "minute": 33}
